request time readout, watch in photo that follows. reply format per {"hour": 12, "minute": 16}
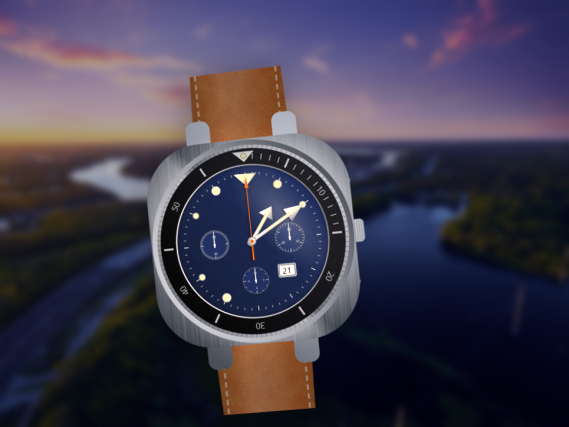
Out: {"hour": 1, "minute": 10}
